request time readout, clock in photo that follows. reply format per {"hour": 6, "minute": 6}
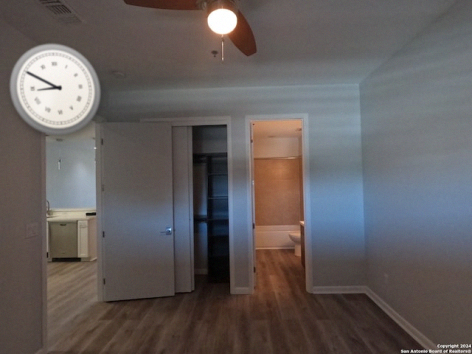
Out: {"hour": 8, "minute": 50}
